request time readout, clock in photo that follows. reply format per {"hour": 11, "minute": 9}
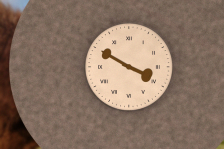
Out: {"hour": 3, "minute": 50}
